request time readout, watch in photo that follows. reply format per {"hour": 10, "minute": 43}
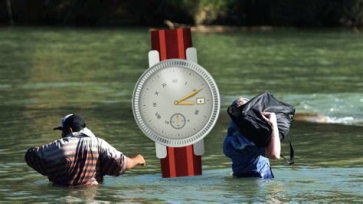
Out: {"hour": 3, "minute": 11}
